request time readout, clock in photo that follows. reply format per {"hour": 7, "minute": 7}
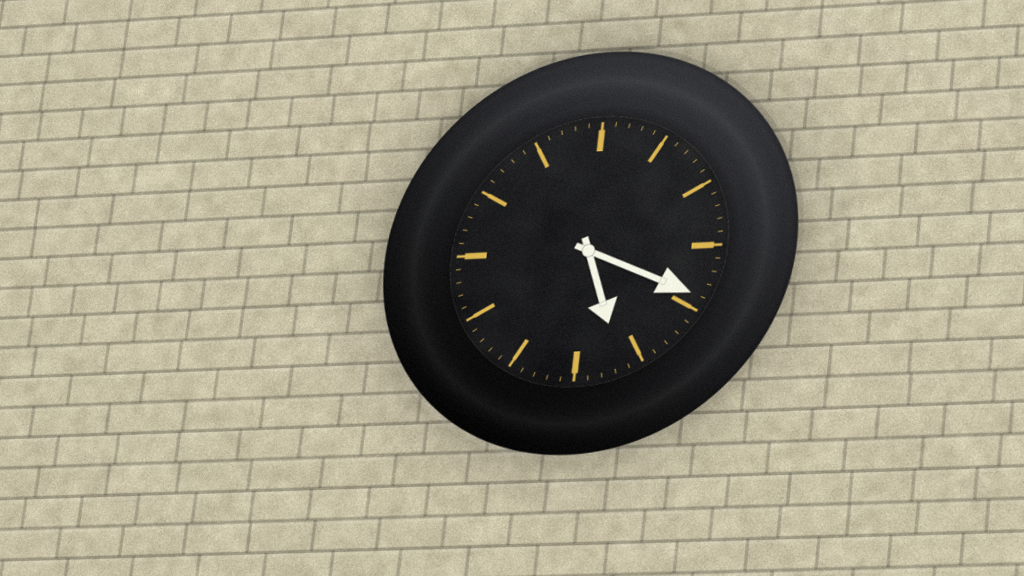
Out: {"hour": 5, "minute": 19}
